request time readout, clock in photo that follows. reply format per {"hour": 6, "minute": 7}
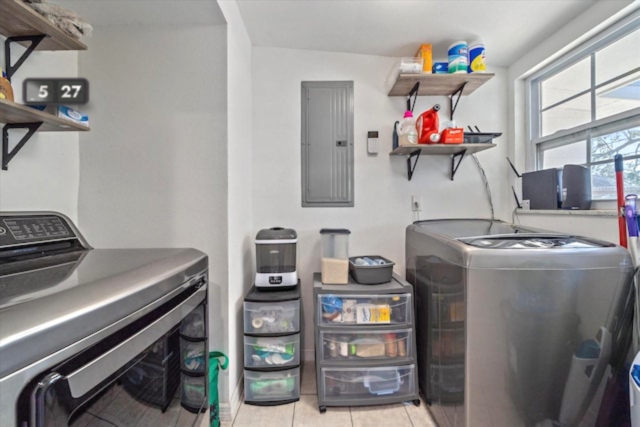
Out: {"hour": 5, "minute": 27}
